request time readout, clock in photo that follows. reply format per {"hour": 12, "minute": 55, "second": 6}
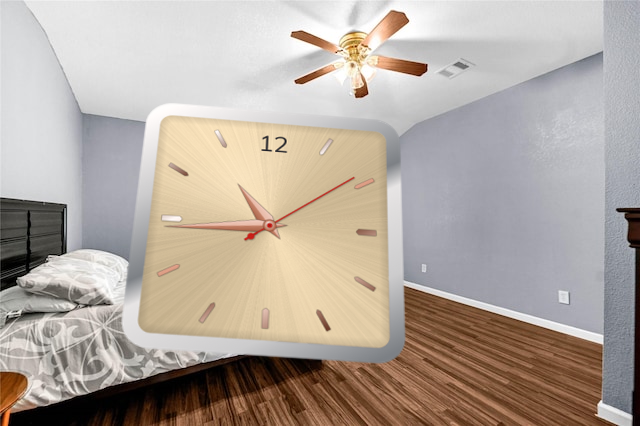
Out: {"hour": 10, "minute": 44, "second": 9}
